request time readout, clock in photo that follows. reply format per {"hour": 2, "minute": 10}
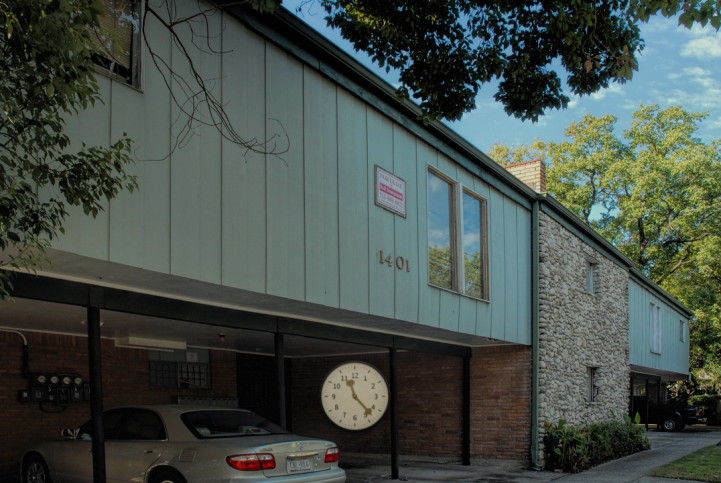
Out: {"hour": 11, "minute": 23}
